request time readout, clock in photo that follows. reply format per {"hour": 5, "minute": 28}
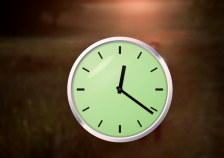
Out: {"hour": 12, "minute": 21}
